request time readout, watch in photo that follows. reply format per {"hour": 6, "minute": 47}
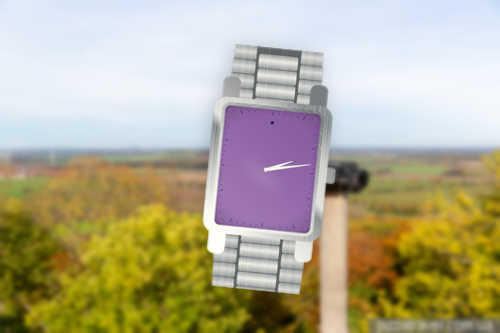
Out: {"hour": 2, "minute": 13}
